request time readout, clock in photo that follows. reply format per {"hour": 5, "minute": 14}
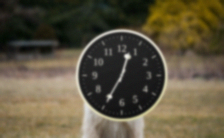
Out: {"hour": 12, "minute": 35}
